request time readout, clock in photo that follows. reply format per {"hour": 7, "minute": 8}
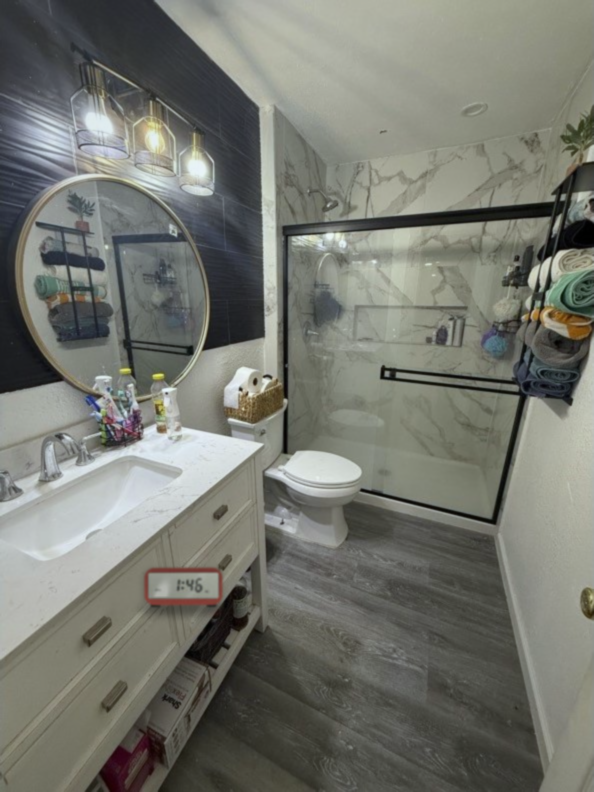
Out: {"hour": 1, "minute": 46}
